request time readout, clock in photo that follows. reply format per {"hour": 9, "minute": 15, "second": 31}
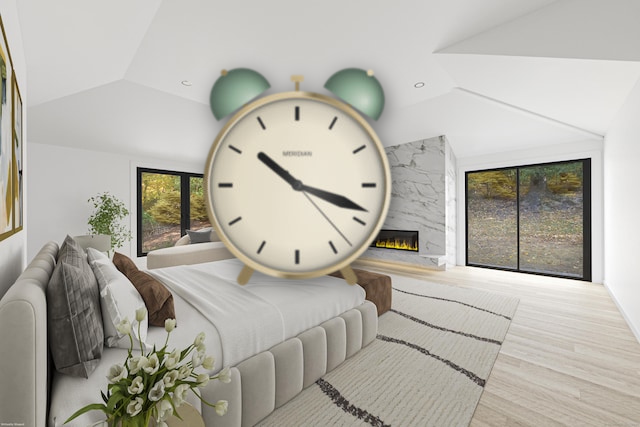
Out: {"hour": 10, "minute": 18, "second": 23}
